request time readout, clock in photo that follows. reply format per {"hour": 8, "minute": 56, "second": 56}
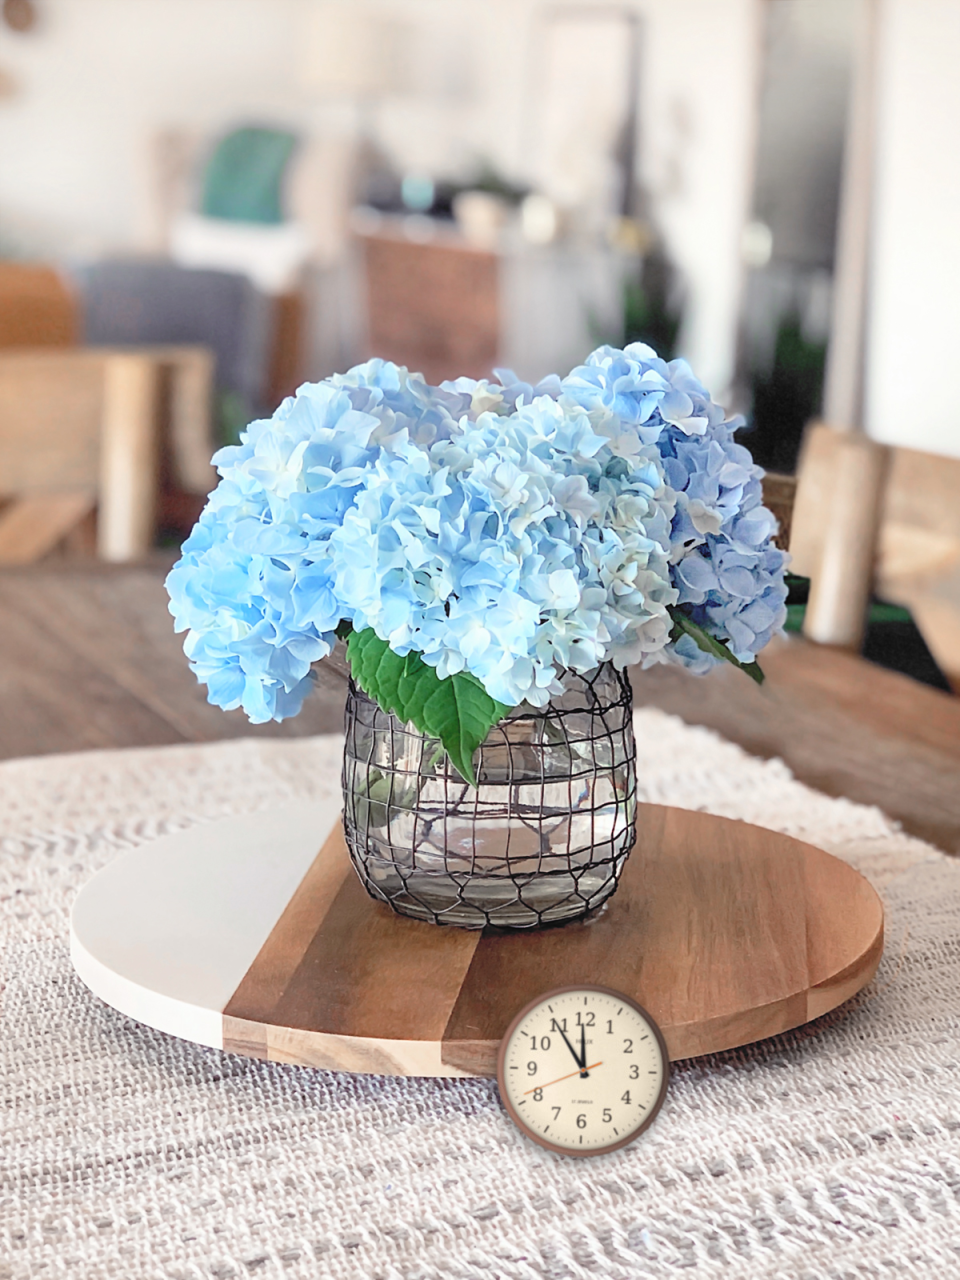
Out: {"hour": 11, "minute": 54, "second": 41}
